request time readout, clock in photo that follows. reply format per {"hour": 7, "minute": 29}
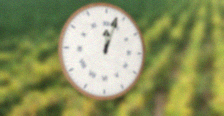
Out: {"hour": 12, "minute": 3}
